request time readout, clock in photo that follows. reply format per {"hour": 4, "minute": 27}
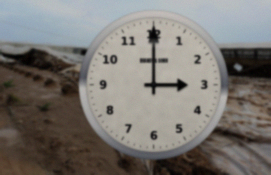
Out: {"hour": 3, "minute": 0}
